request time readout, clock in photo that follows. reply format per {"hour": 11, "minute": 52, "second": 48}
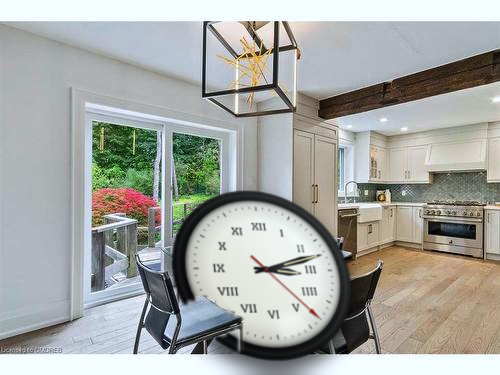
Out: {"hour": 3, "minute": 12, "second": 23}
